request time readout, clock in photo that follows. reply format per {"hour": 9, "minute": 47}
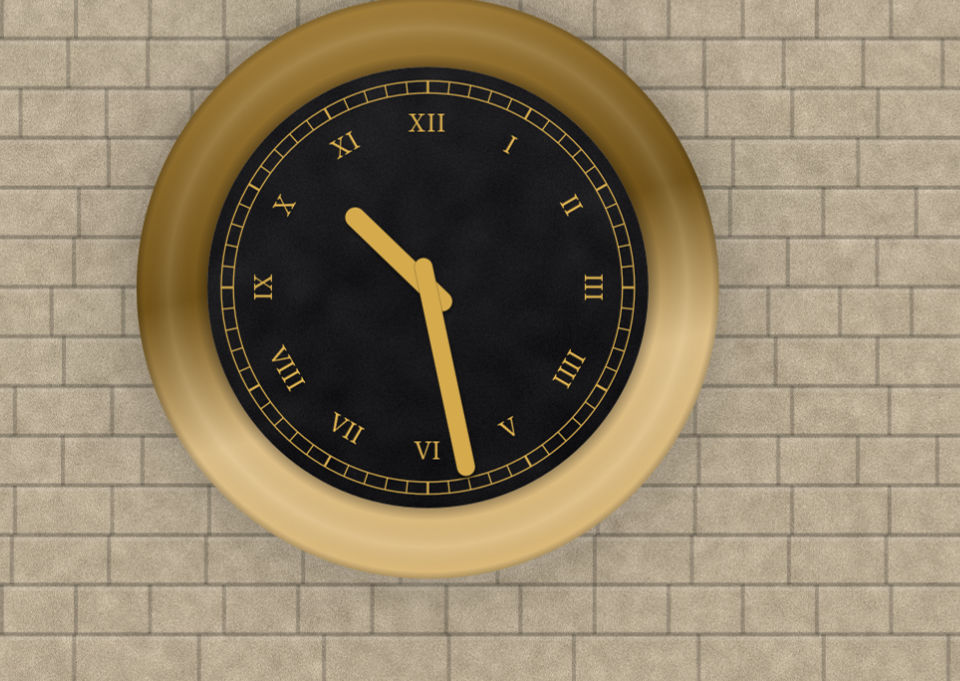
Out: {"hour": 10, "minute": 28}
